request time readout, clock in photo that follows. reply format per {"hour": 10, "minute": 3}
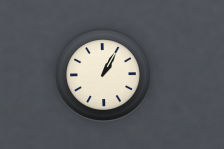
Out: {"hour": 1, "minute": 5}
